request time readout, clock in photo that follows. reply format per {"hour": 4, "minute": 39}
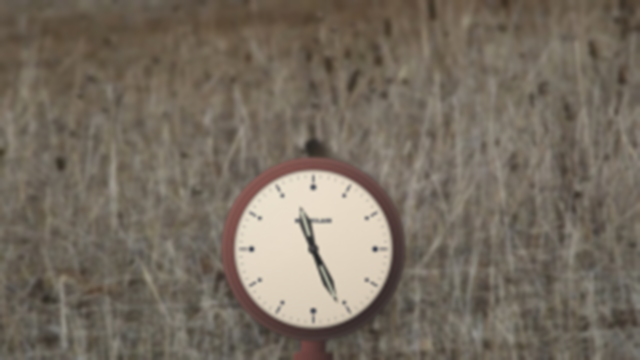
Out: {"hour": 11, "minute": 26}
